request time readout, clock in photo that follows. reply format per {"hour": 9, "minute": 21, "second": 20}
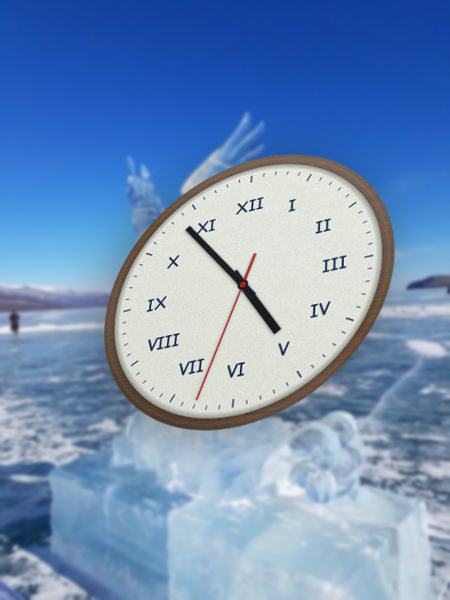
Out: {"hour": 4, "minute": 53, "second": 33}
